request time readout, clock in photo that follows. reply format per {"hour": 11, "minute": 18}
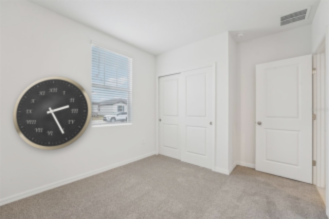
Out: {"hour": 2, "minute": 25}
